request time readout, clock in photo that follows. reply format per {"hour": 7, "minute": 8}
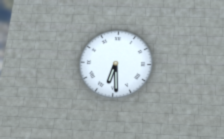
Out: {"hour": 6, "minute": 29}
